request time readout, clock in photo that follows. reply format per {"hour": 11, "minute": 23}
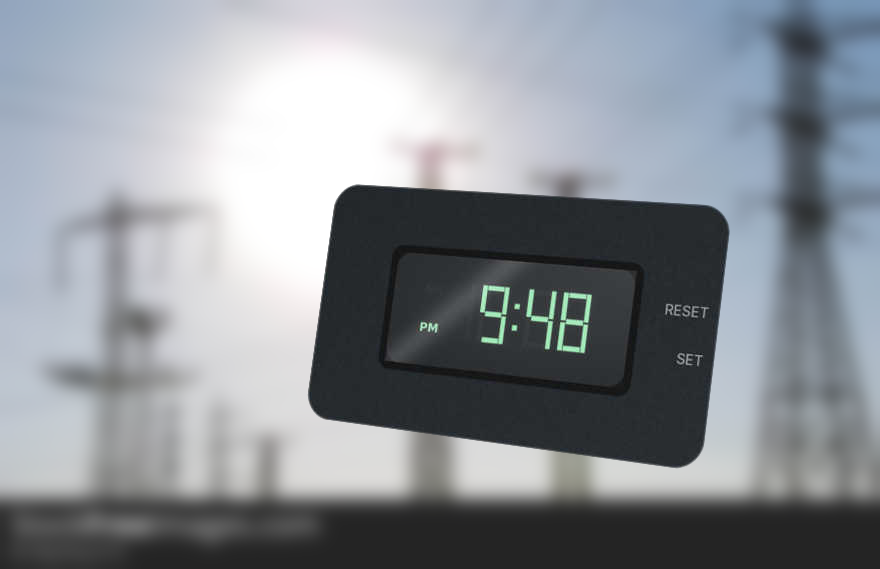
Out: {"hour": 9, "minute": 48}
